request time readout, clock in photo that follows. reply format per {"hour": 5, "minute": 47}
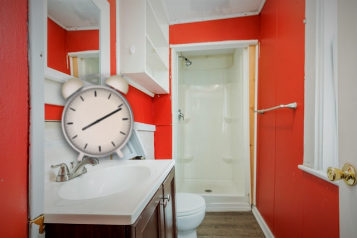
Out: {"hour": 8, "minute": 11}
